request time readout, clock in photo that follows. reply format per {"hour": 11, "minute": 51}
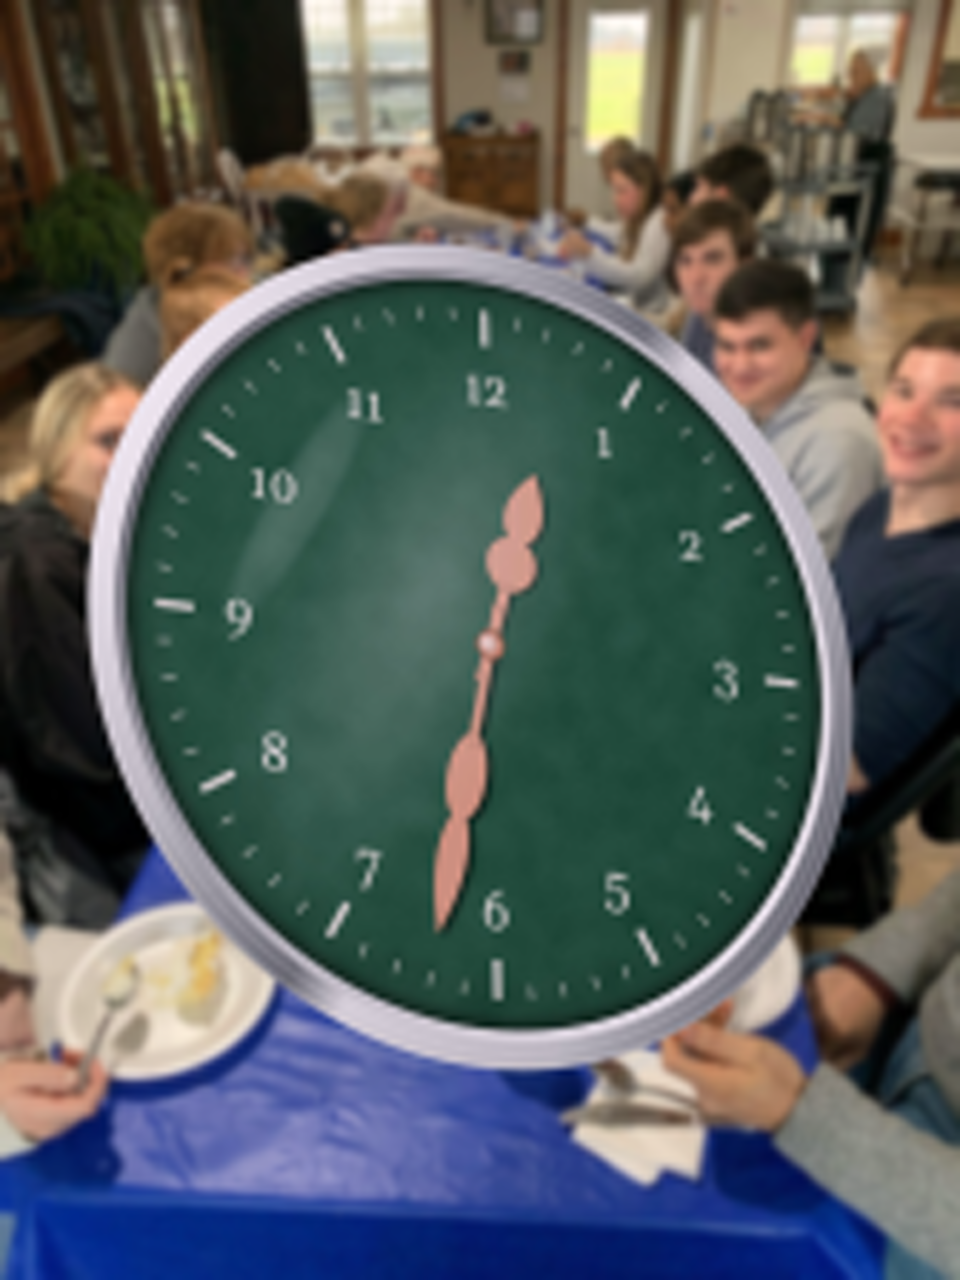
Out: {"hour": 12, "minute": 32}
